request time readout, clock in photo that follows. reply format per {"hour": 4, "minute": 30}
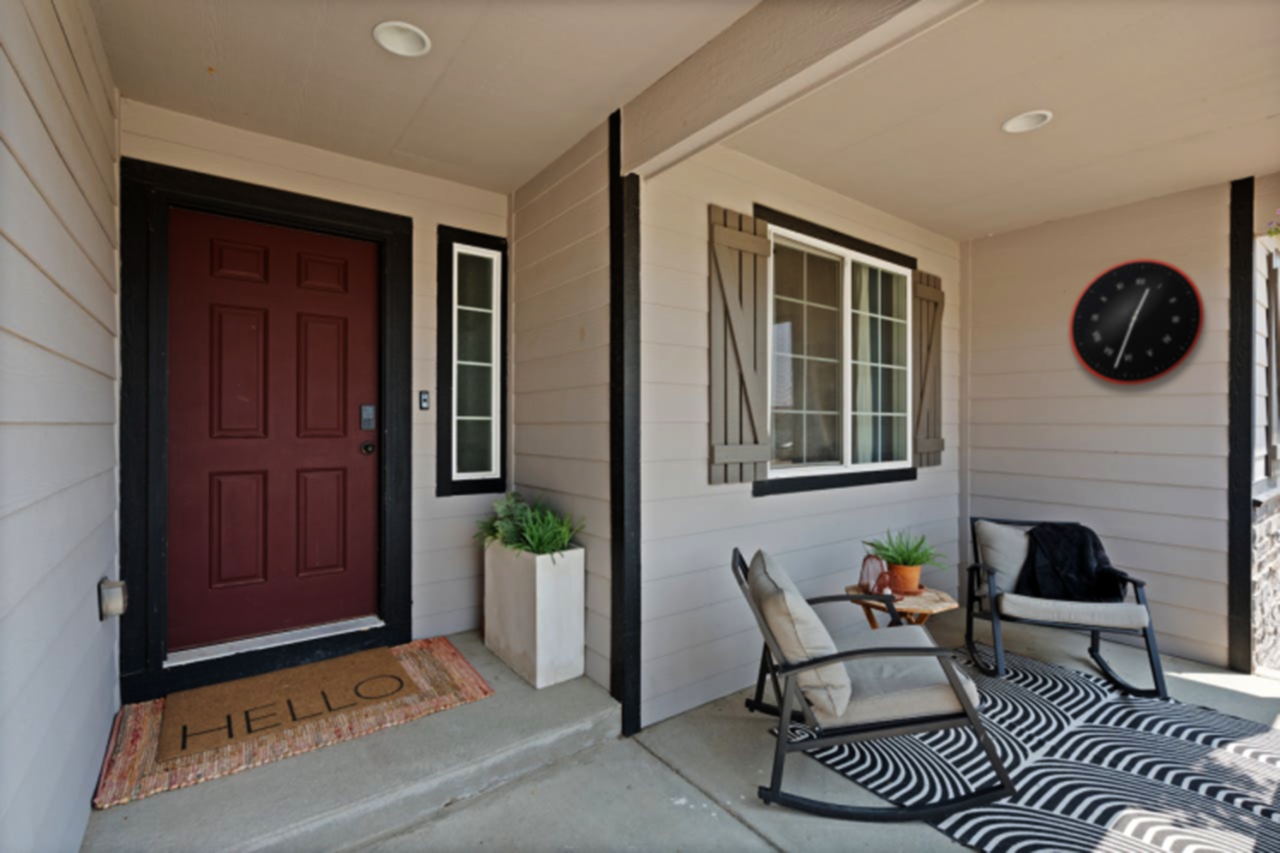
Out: {"hour": 12, "minute": 32}
